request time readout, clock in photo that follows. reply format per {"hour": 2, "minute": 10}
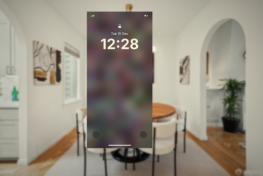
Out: {"hour": 12, "minute": 28}
